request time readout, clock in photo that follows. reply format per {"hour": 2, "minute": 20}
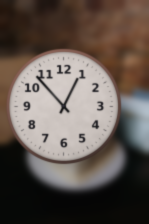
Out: {"hour": 12, "minute": 53}
